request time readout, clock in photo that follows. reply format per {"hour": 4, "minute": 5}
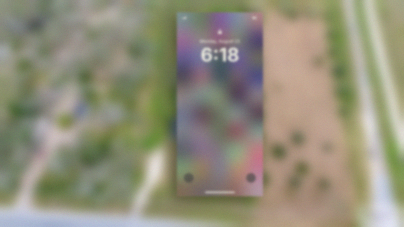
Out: {"hour": 6, "minute": 18}
